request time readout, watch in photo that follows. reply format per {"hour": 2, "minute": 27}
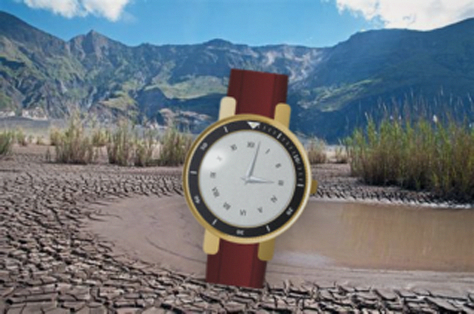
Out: {"hour": 3, "minute": 2}
